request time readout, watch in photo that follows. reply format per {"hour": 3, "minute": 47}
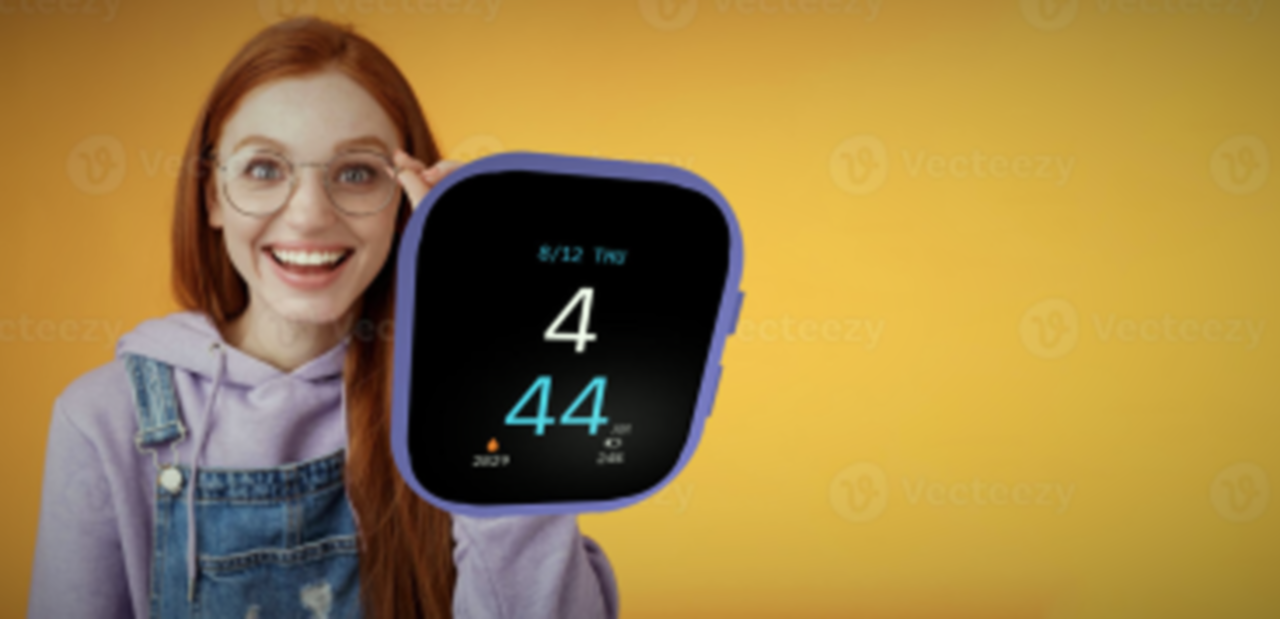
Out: {"hour": 4, "minute": 44}
